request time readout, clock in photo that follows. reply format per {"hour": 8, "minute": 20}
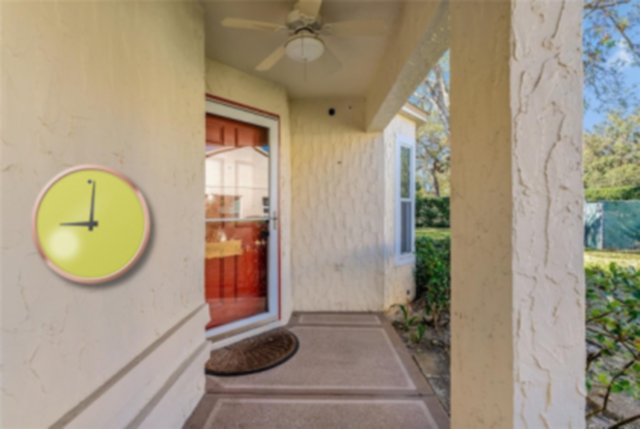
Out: {"hour": 9, "minute": 1}
